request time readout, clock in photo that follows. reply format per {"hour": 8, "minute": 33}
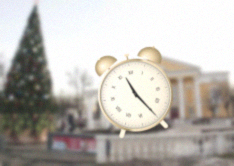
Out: {"hour": 11, "minute": 25}
